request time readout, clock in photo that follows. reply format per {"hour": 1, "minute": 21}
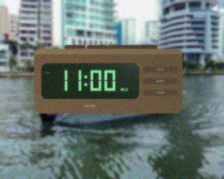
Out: {"hour": 11, "minute": 0}
